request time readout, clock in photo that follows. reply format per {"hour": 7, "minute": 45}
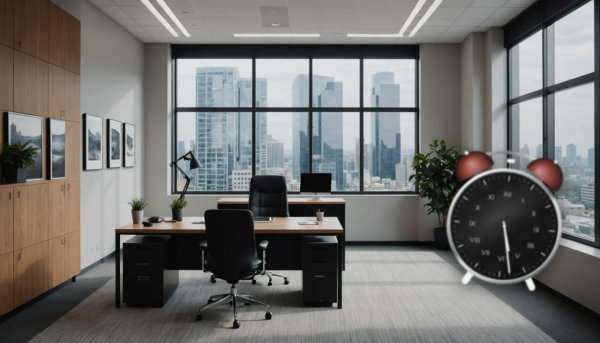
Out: {"hour": 5, "minute": 28}
